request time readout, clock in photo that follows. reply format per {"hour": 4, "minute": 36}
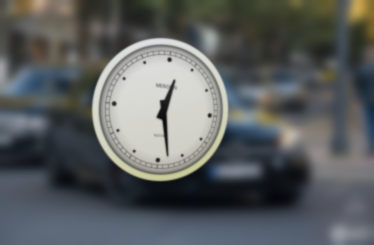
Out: {"hour": 12, "minute": 28}
